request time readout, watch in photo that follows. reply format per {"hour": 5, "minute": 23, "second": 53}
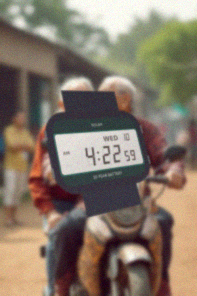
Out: {"hour": 4, "minute": 22, "second": 59}
